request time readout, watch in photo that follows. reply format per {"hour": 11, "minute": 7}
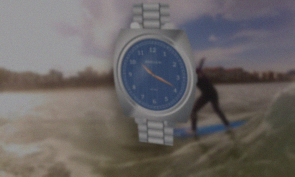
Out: {"hour": 10, "minute": 19}
